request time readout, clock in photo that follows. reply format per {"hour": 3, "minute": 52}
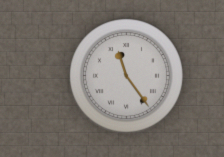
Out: {"hour": 11, "minute": 24}
